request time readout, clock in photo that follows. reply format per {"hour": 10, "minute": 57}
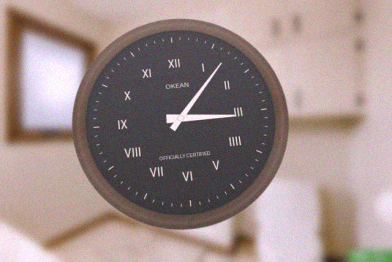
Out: {"hour": 3, "minute": 7}
